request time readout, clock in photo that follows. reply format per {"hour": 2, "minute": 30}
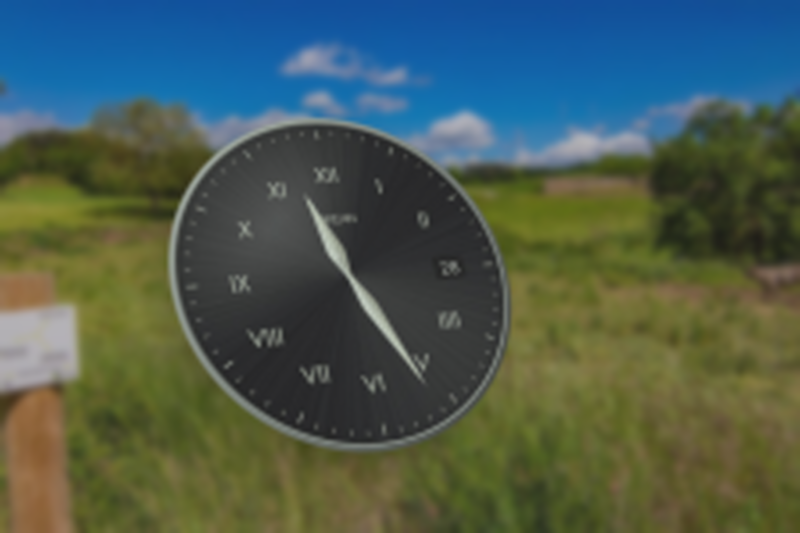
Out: {"hour": 11, "minute": 26}
